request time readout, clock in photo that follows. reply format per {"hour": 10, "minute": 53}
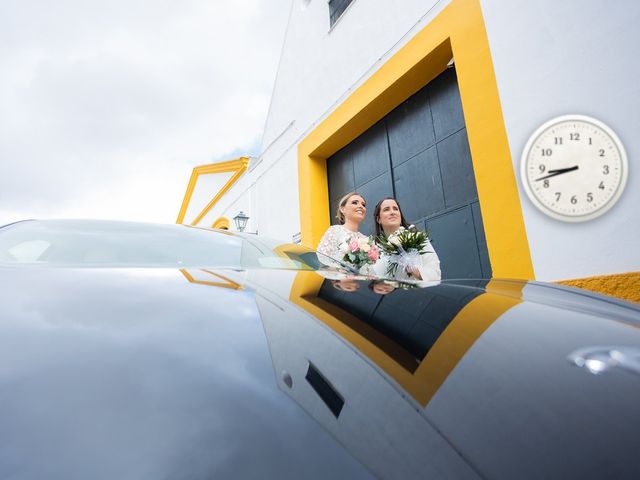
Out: {"hour": 8, "minute": 42}
